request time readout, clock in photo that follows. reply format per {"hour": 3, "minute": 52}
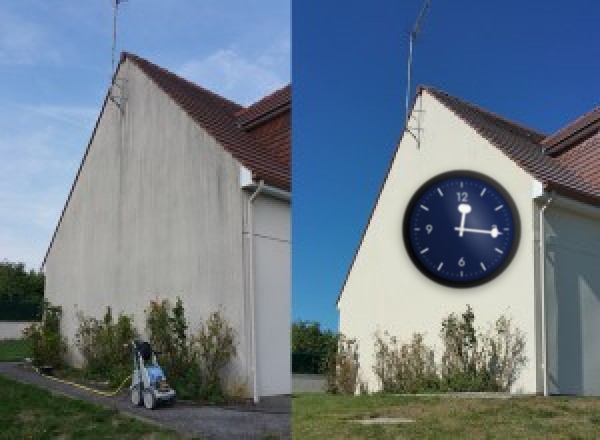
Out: {"hour": 12, "minute": 16}
